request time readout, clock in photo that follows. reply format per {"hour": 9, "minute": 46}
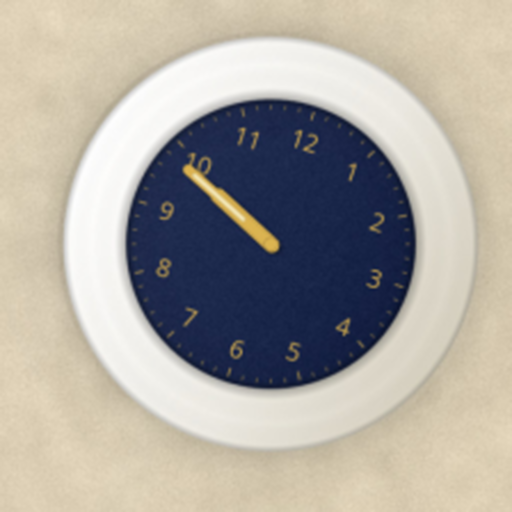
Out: {"hour": 9, "minute": 49}
